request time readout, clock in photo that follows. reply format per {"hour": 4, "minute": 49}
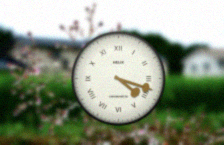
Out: {"hour": 4, "minute": 18}
